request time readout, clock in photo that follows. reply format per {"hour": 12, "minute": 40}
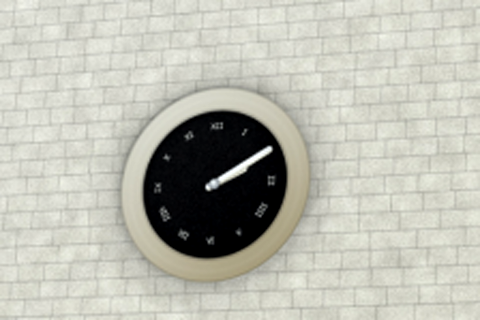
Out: {"hour": 2, "minute": 10}
